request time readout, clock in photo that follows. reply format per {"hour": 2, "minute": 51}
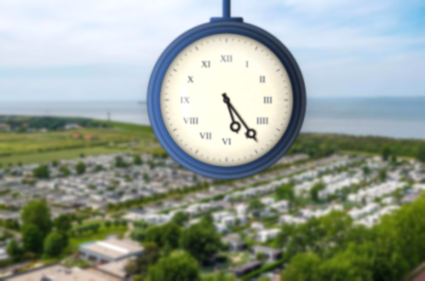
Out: {"hour": 5, "minute": 24}
